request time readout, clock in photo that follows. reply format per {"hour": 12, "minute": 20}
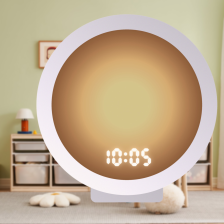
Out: {"hour": 10, "minute": 5}
